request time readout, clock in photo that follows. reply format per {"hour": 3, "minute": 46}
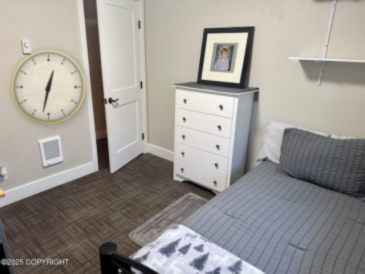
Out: {"hour": 12, "minute": 32}
